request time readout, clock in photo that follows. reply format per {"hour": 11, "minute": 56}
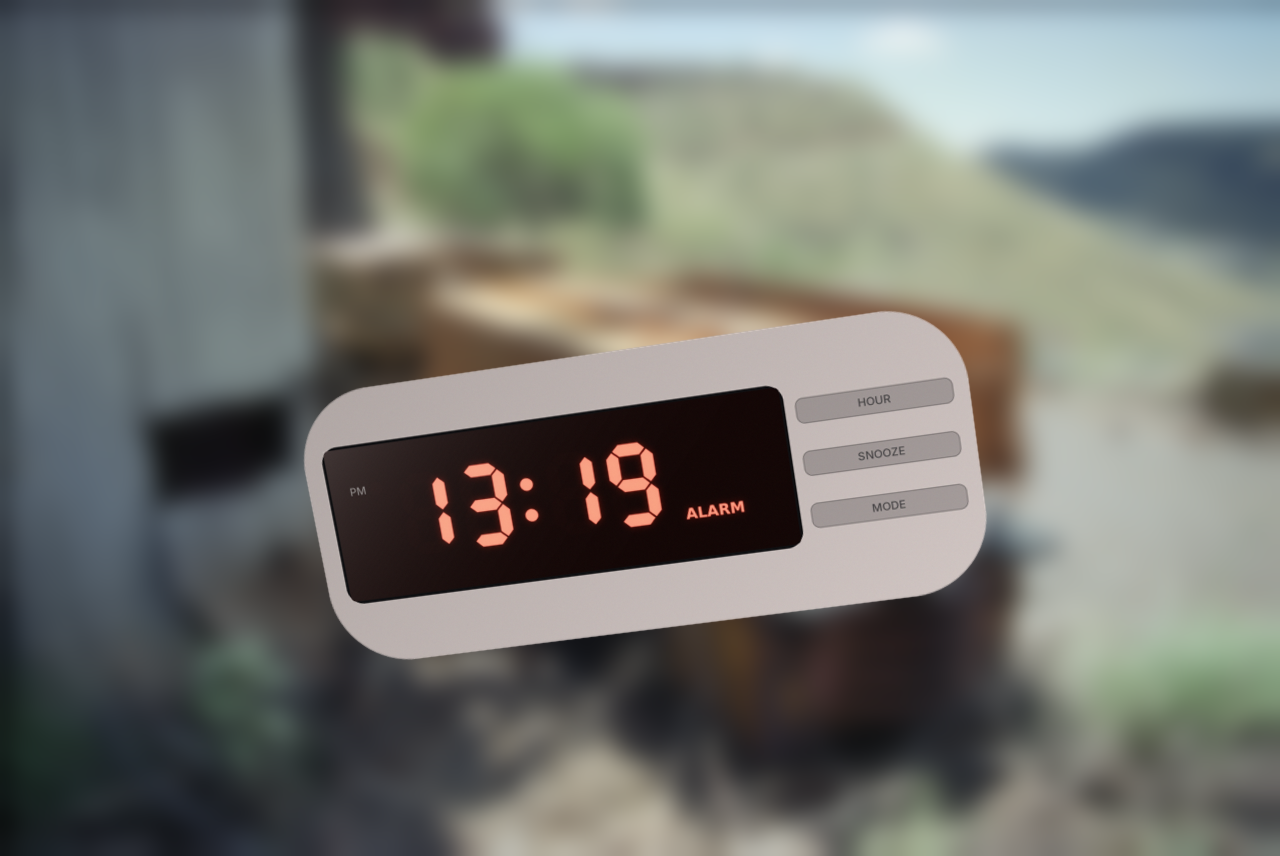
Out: {"hour": 13, "minute": 19}
